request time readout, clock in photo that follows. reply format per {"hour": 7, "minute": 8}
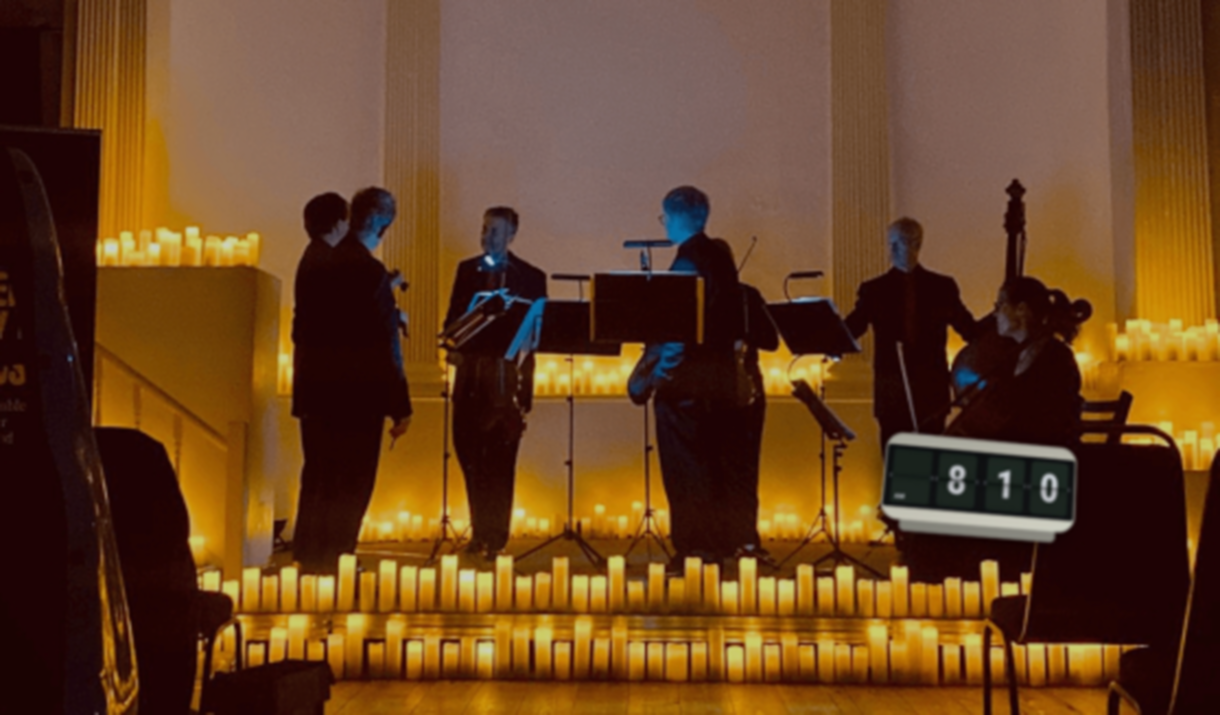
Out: {"hour": 8, "minute": 10}
